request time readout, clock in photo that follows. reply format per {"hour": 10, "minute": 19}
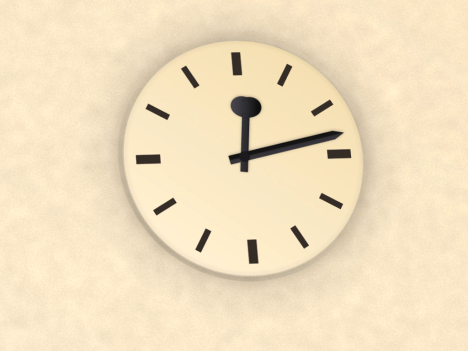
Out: {"hour": 12, "minute": 13}
